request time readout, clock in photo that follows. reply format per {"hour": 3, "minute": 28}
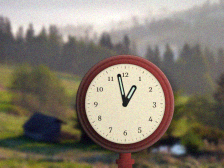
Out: {"hour": 12, "minute": 58}
